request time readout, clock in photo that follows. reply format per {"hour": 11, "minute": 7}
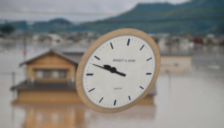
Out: {"hour": 9, "minute": 48}
